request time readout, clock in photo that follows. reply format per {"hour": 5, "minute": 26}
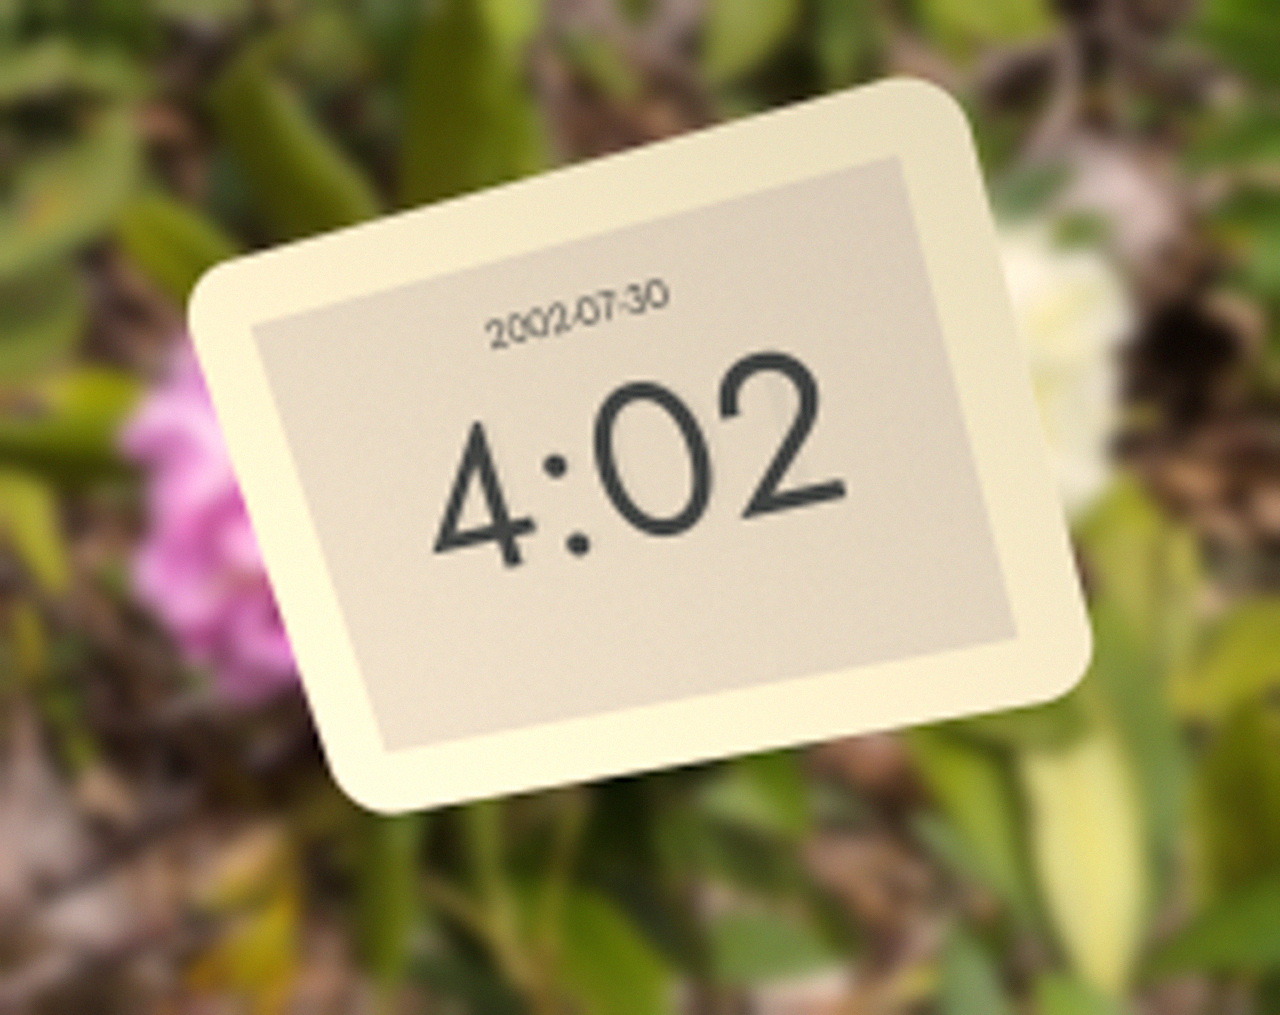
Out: {"hour": 4, "minute": 2}
